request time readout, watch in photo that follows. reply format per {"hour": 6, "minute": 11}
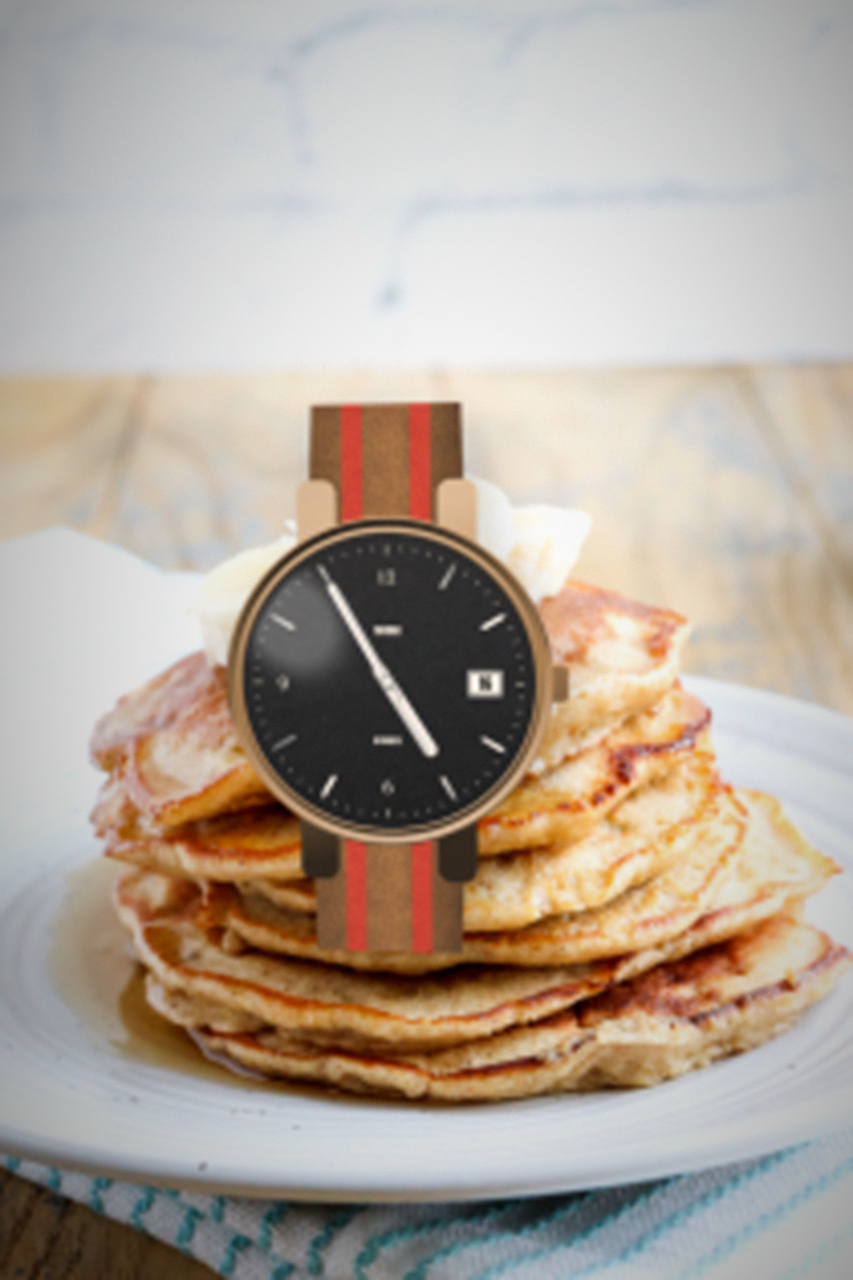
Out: {"hour": 4, "minute": 55}
